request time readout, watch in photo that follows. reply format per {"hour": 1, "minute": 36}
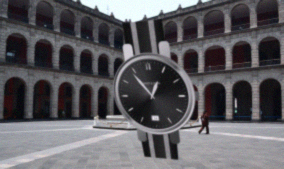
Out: {"hour": 12, "minute": 54}
